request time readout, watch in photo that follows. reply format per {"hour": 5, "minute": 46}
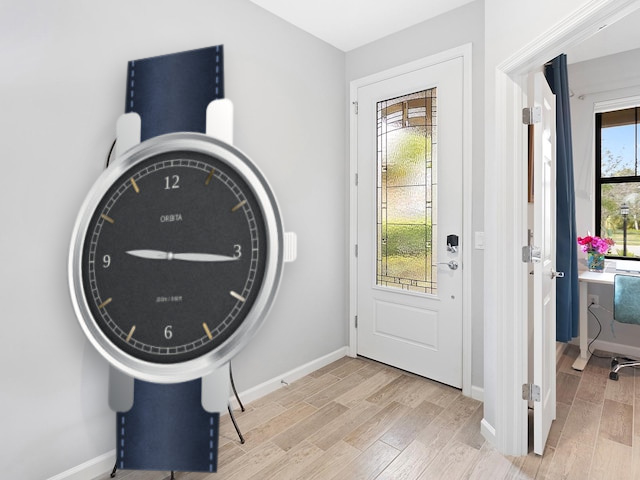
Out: {"hour": 9, "minute": 16}
